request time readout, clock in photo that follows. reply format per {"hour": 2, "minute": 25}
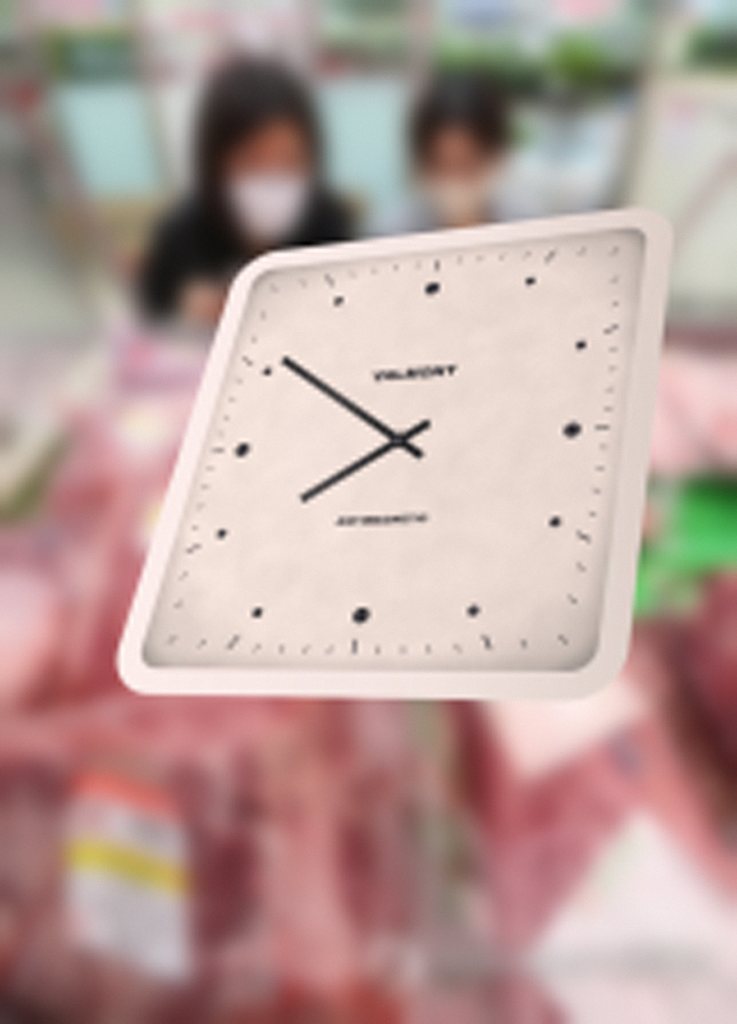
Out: {"hour": 7, "minute": 51}
